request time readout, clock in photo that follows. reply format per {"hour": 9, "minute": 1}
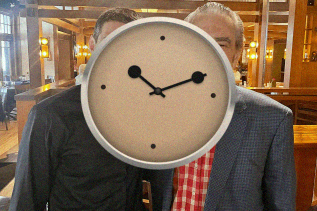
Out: {"hour": 10, "minute": 11}
